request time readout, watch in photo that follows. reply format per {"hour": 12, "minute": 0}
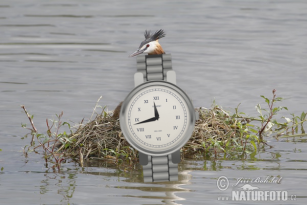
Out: {"hour": 11, "minute": 43}
